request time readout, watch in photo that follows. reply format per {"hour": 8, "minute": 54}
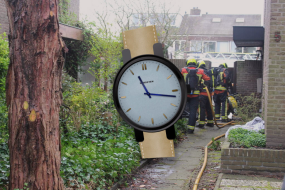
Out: {"hour": 11, "minute": 17}
